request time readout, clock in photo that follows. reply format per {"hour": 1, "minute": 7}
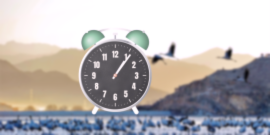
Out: {"hour": 1, "minute": 6}
